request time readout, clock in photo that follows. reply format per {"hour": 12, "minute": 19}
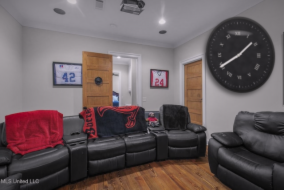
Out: {"hour": 1, "minute": 40}
